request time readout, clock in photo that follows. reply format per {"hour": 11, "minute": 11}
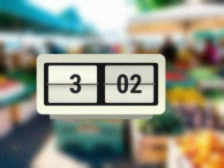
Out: {"hour": 3, "minute": 2}
